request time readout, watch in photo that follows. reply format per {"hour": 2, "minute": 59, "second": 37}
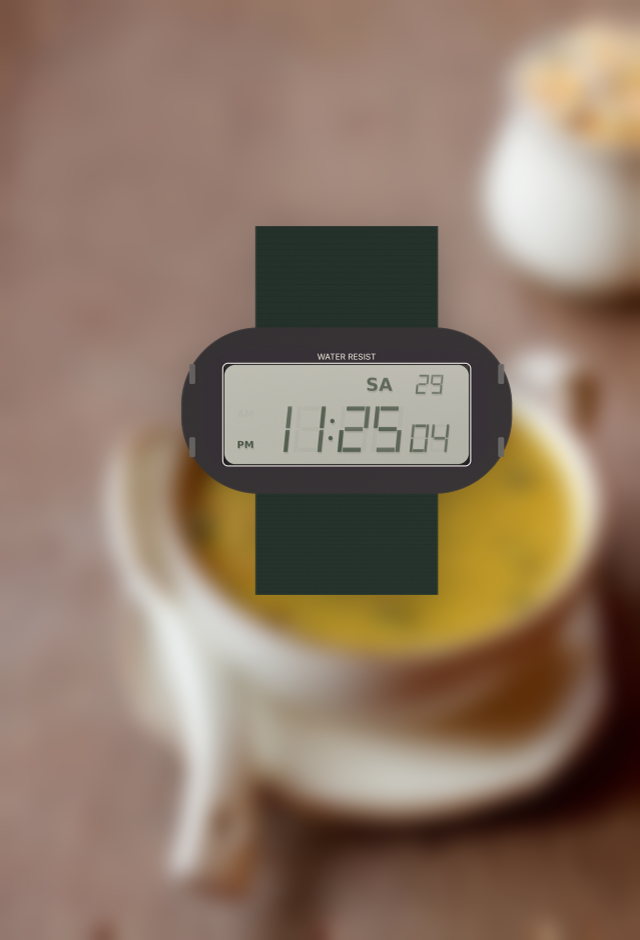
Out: {"hour": 11, "minute": 25, "second": 4}
